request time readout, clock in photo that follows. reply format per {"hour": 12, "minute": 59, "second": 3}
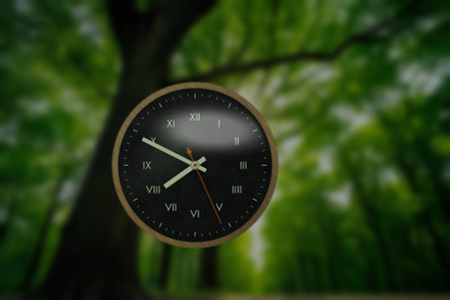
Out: {"hour": 7, "minute": 49, "second": 26}
